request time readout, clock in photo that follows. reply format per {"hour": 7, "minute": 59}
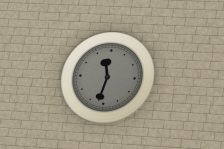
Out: {"hour": 11, "minute": 32}
